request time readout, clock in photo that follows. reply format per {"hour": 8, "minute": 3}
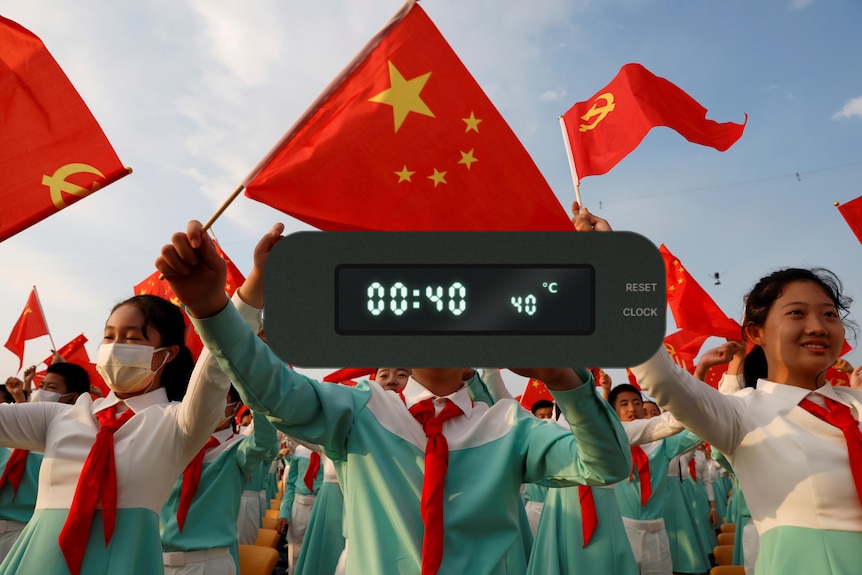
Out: {"hour": 0, "minute": 40}
